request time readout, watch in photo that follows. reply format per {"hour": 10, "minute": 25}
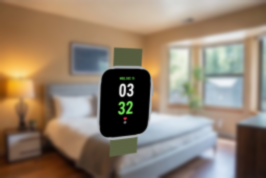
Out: {"hour": 3, "minute": 32}
